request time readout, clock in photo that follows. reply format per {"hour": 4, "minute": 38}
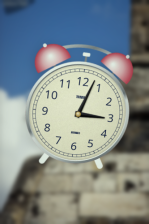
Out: {"hour": 3, "minute": 3}
